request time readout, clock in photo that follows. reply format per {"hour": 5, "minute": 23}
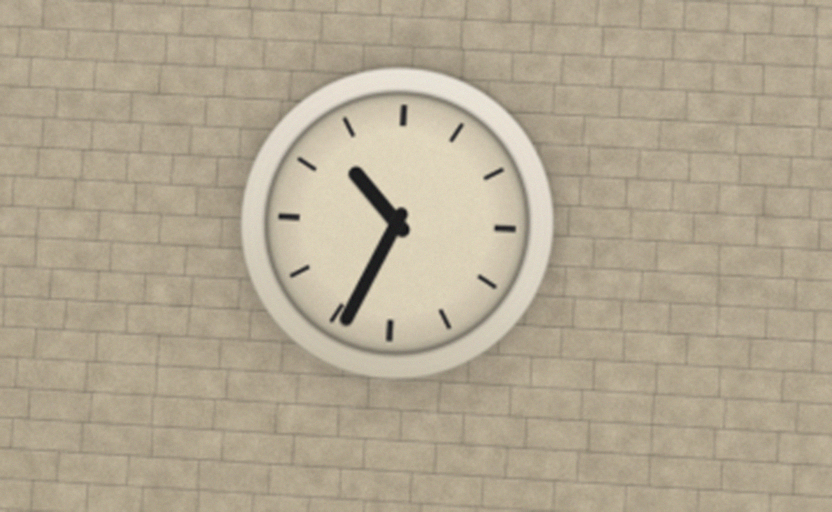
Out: {"hour": 10, "minute": 34}
